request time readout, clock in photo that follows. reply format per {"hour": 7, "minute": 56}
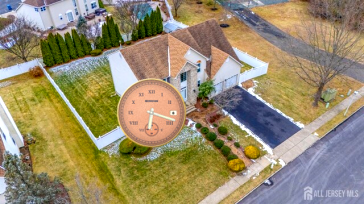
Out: {"hour": 6, "minute": 18}
